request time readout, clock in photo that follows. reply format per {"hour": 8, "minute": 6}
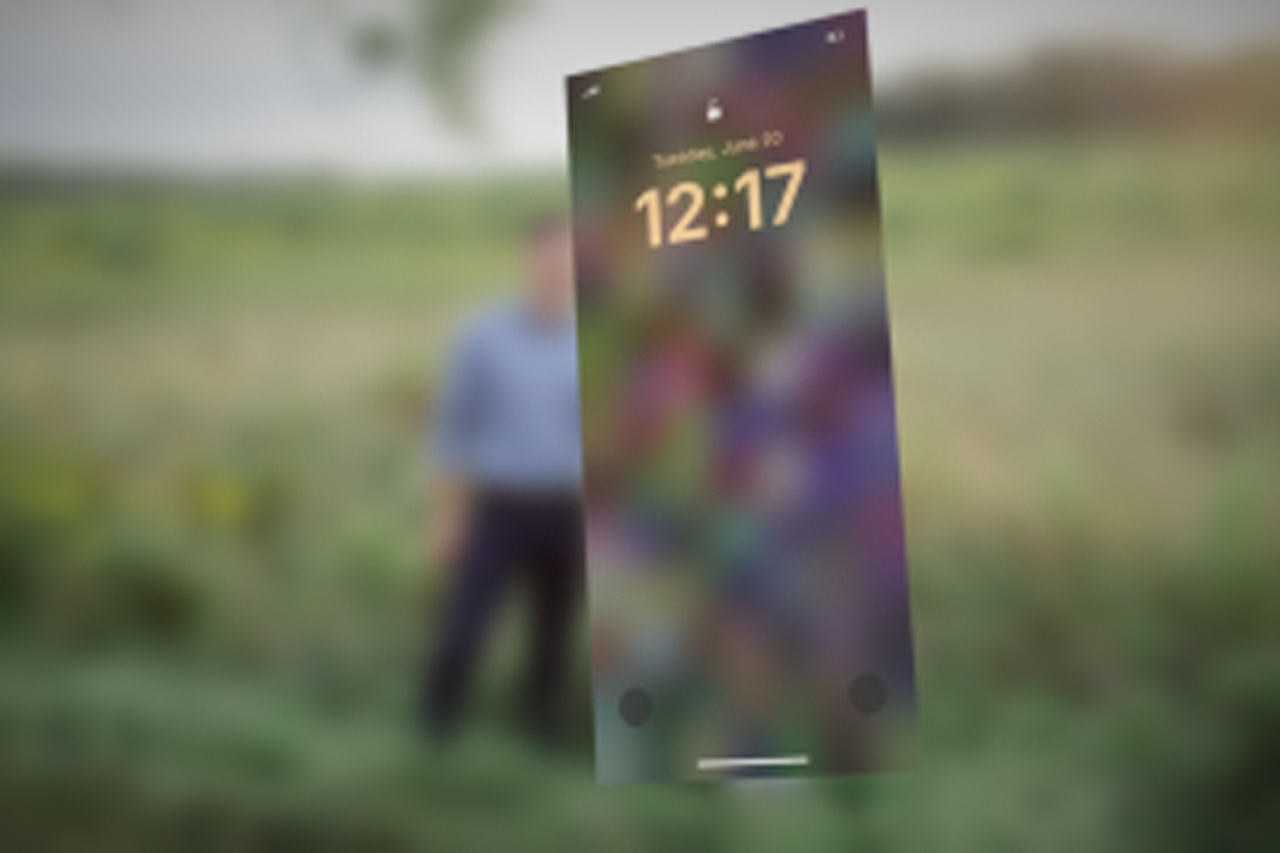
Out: {"hour": 12, "minute": 17}
